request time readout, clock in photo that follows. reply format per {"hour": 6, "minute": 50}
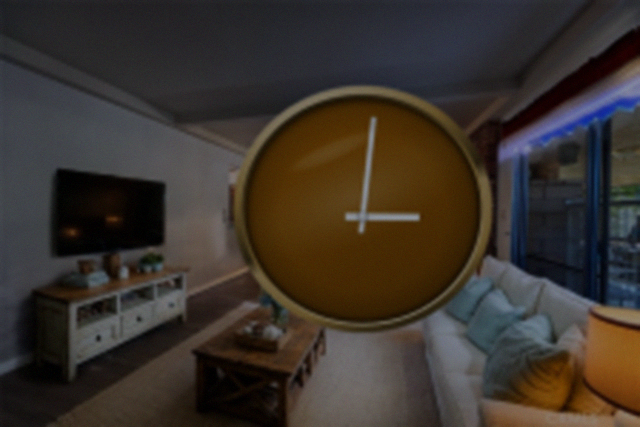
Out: {"hour": 3, "minute": 1}
